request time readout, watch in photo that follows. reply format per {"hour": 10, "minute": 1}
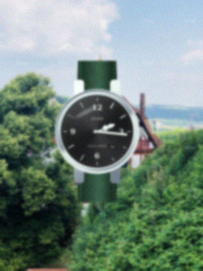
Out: {"hour": 2, "minute": 16}
